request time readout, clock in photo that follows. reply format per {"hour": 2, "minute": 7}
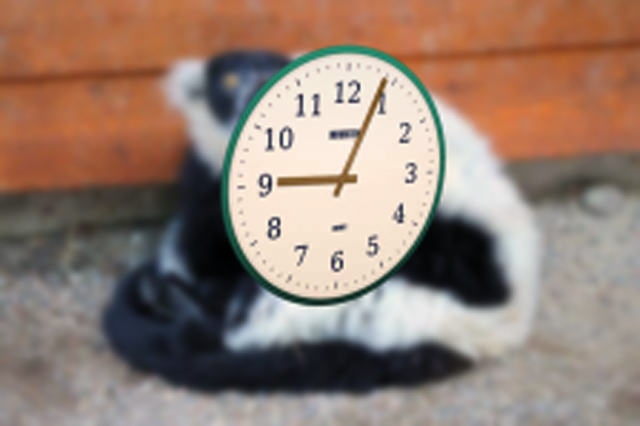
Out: {"hour": 9, "minute": 4}
